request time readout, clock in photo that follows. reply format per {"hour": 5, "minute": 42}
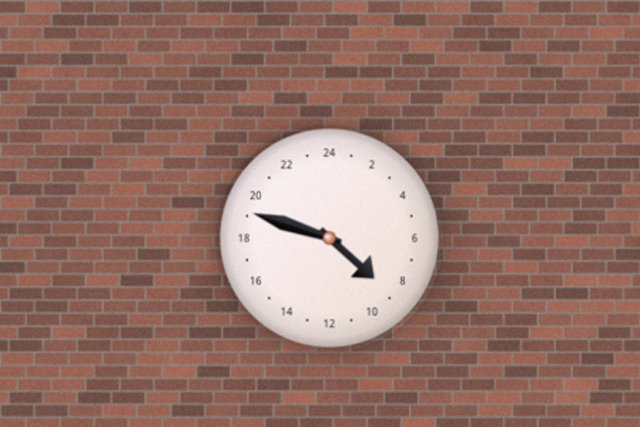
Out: {"hour": 8, "minute": 48}
